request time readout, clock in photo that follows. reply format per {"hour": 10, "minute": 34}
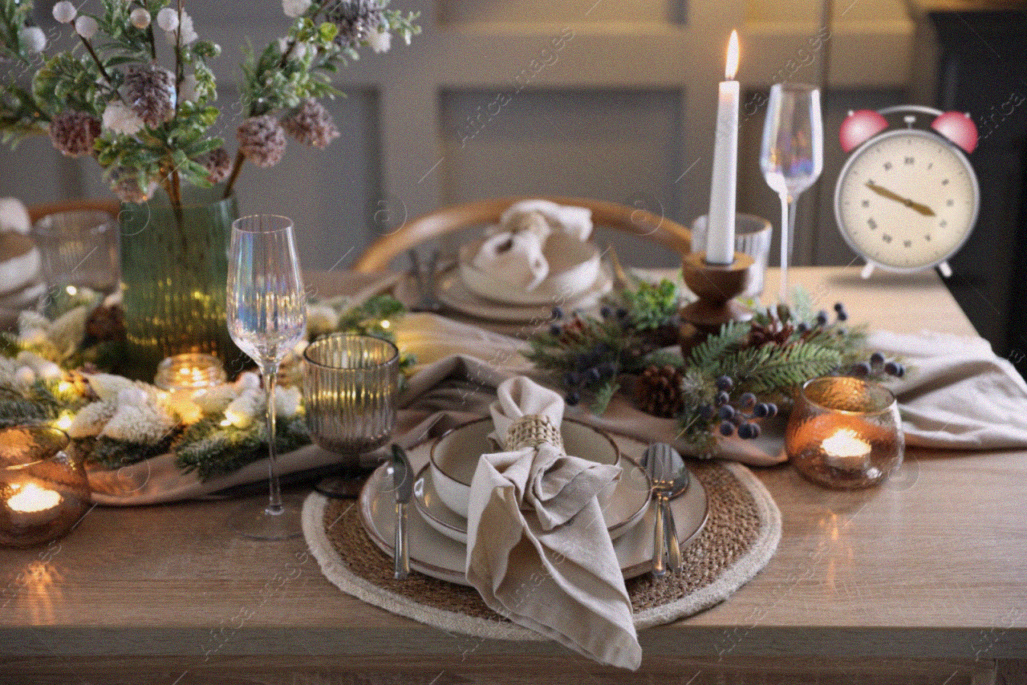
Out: {"hour": 3, "minute": 49}
